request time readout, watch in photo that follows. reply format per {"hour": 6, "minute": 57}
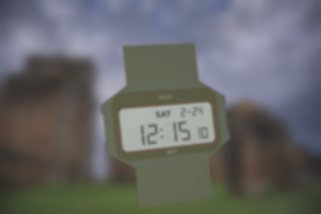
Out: {"hour": 12, "minute": 15}
